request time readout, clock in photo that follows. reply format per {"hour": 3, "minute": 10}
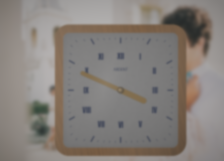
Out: {"hour": 3, "minute": 49}
